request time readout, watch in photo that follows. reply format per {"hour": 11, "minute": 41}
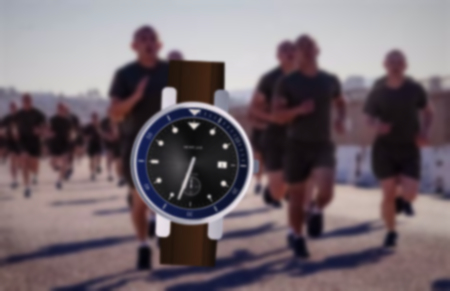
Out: {"hour": 6, "minute": 33}
